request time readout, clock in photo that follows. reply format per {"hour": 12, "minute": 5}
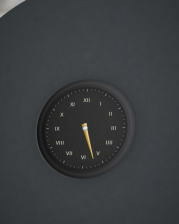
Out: {"hour": 5, "minute": 27}
